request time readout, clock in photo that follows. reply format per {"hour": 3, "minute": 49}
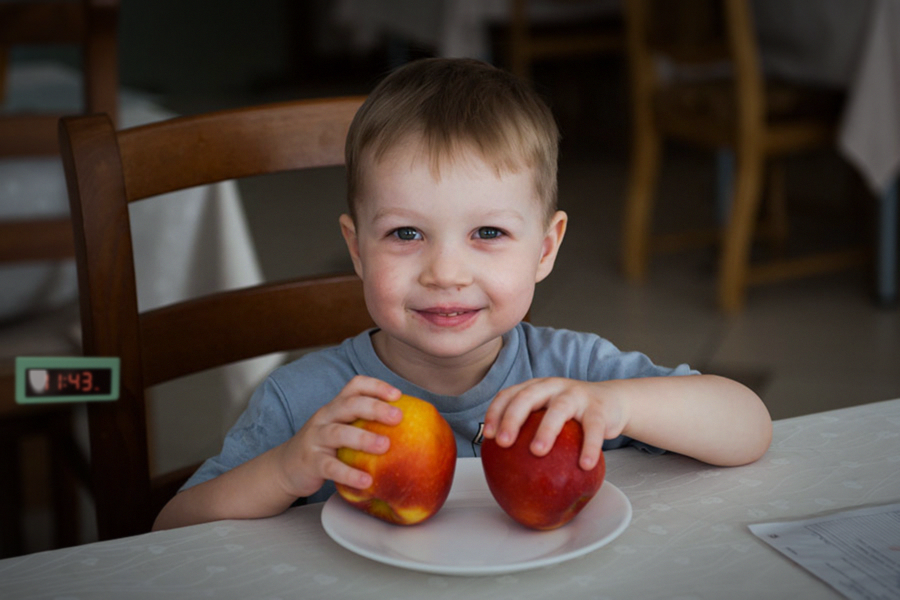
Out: {"hour": 11, "minute": 43}
